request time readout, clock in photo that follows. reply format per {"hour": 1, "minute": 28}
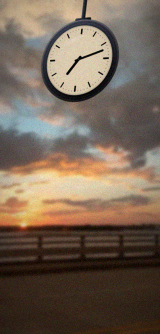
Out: {"hour": 7, "minute": 12}
